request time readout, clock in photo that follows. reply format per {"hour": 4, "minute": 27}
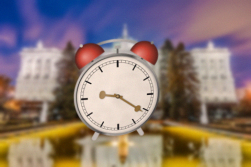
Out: {"hour": 9, "minute": 21}
